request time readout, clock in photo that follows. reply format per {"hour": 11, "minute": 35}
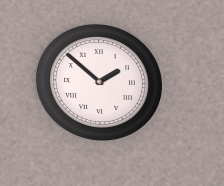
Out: {"hour": 1, "minute": 52}
